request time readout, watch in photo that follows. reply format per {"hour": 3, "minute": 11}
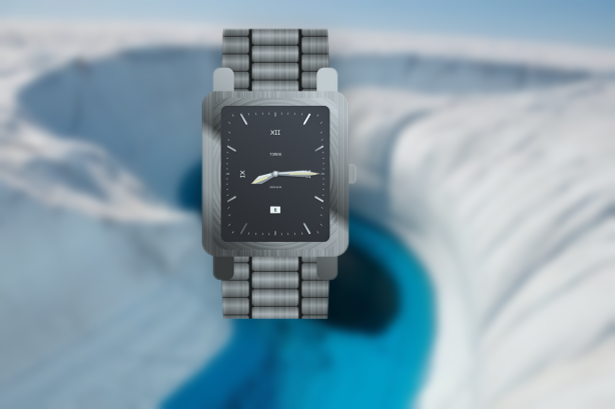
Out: {"hour": 8, "minute": 15}
